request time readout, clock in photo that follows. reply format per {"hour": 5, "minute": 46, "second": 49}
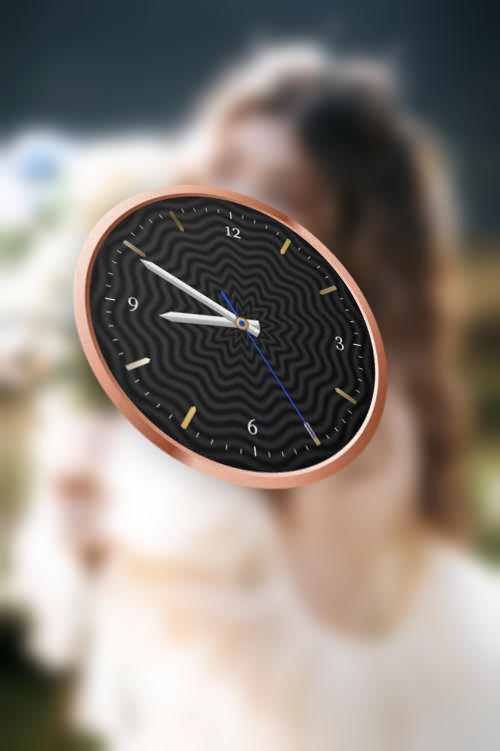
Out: {"hour": 8, "minute": 49, "second": 25}
